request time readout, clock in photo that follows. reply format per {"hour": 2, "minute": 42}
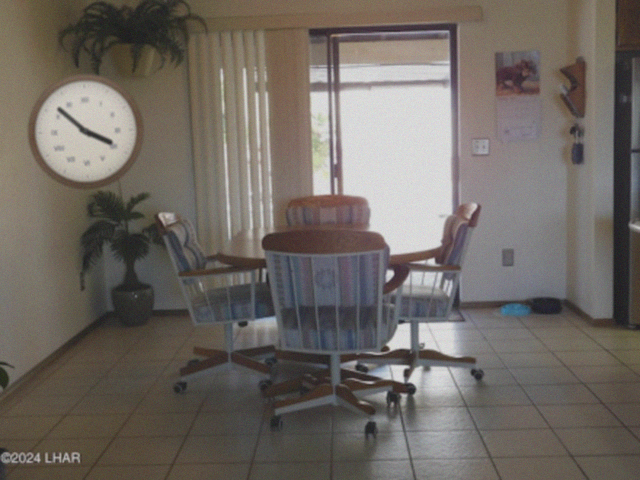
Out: {"hour": 3, "minute": 52}
